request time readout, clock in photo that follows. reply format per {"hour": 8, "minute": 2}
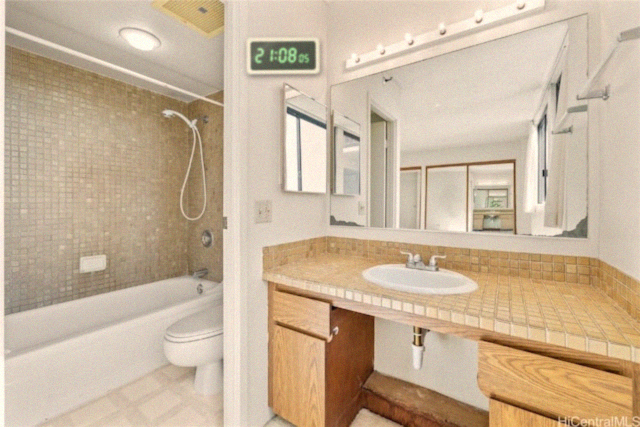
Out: {"hour": 21, "minute": 8}
